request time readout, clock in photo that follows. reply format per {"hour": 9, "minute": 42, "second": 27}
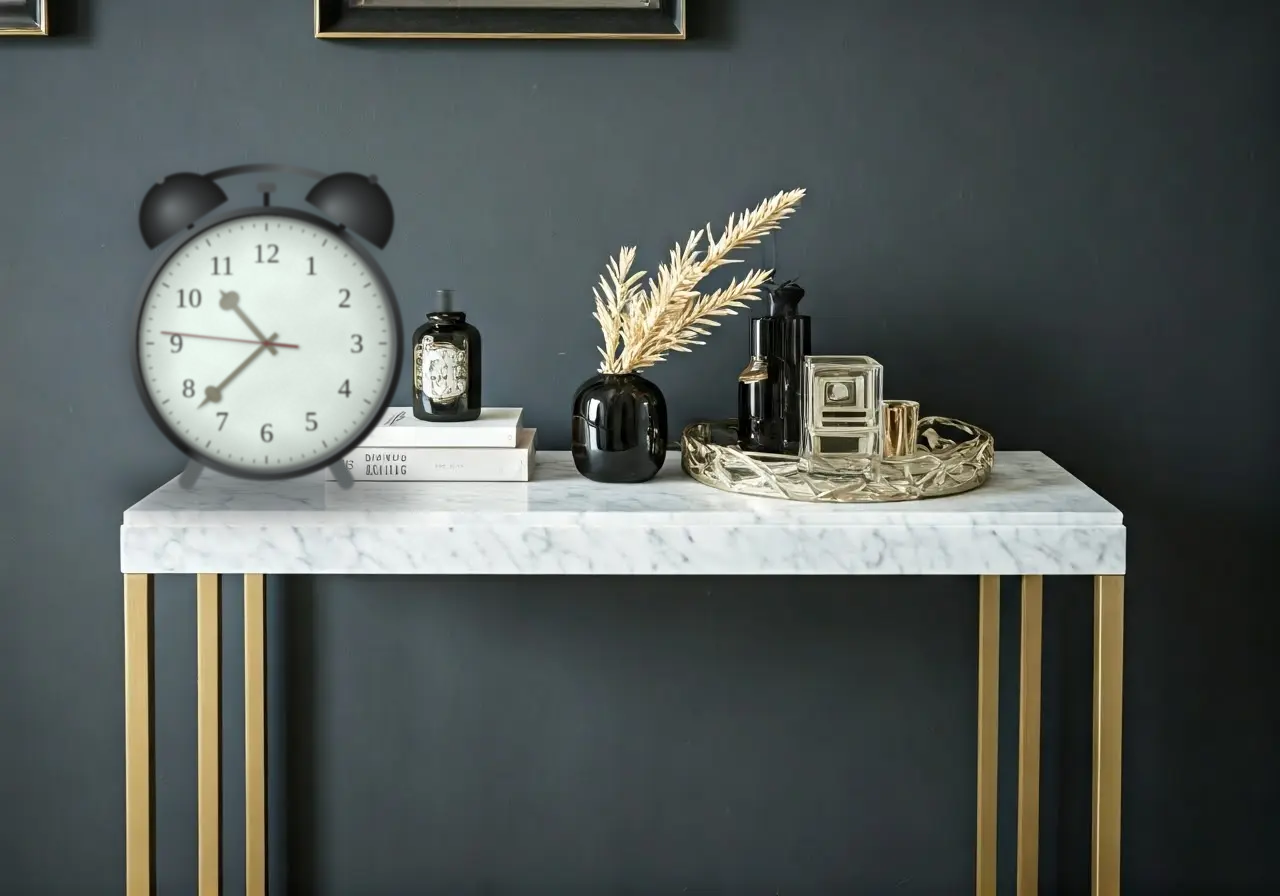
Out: {"hour": 10, "minute": 37, "second": 46}
